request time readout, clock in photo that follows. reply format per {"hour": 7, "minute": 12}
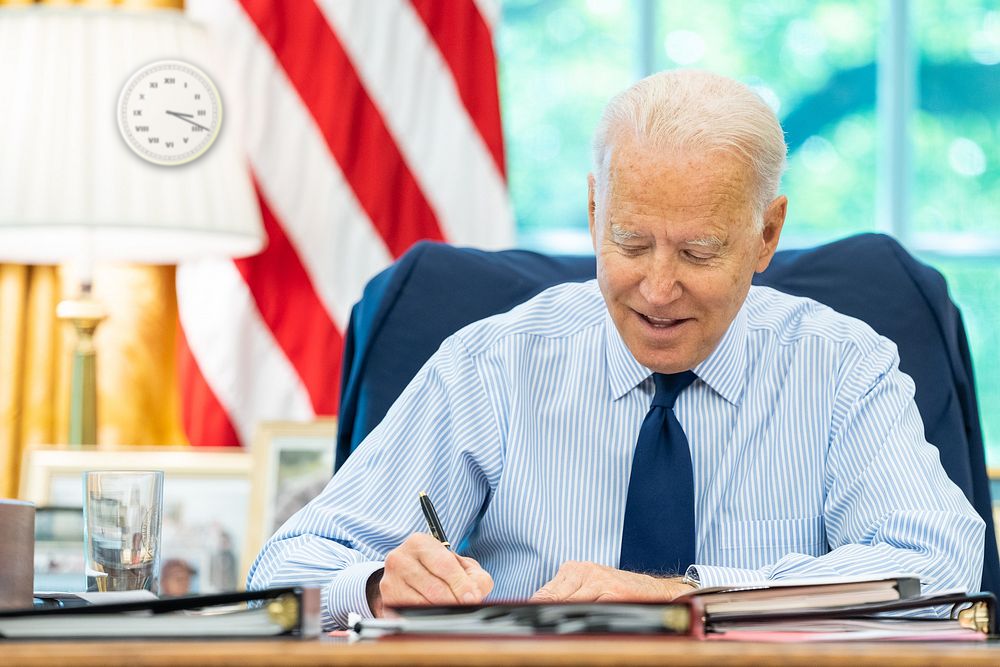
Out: {"hour": 3, "minute": 19}
